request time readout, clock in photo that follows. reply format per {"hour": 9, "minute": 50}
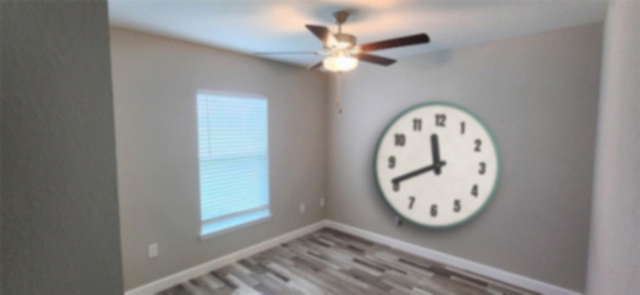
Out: {"hour": 11, "minute": 41}
